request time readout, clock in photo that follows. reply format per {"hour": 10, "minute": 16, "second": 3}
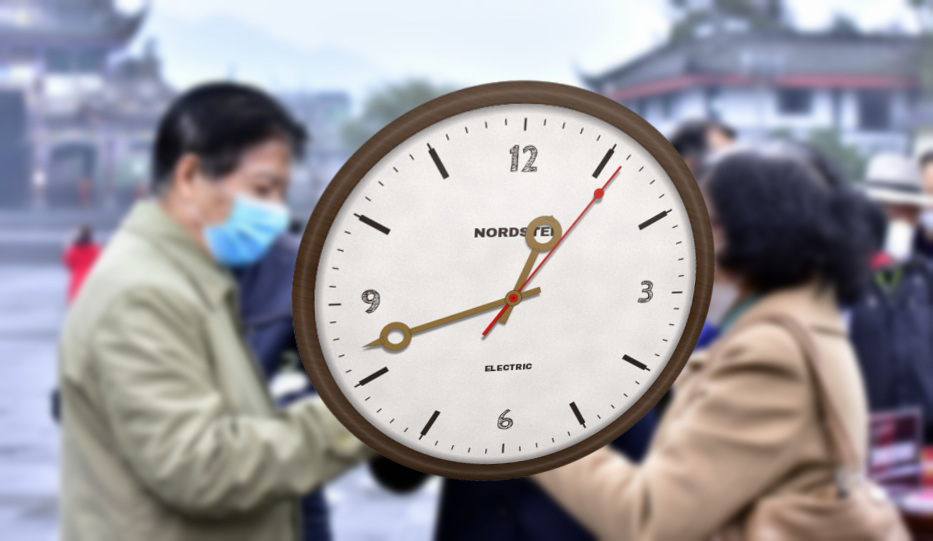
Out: {"hour": 12, "minute": 42, "second": 6}
